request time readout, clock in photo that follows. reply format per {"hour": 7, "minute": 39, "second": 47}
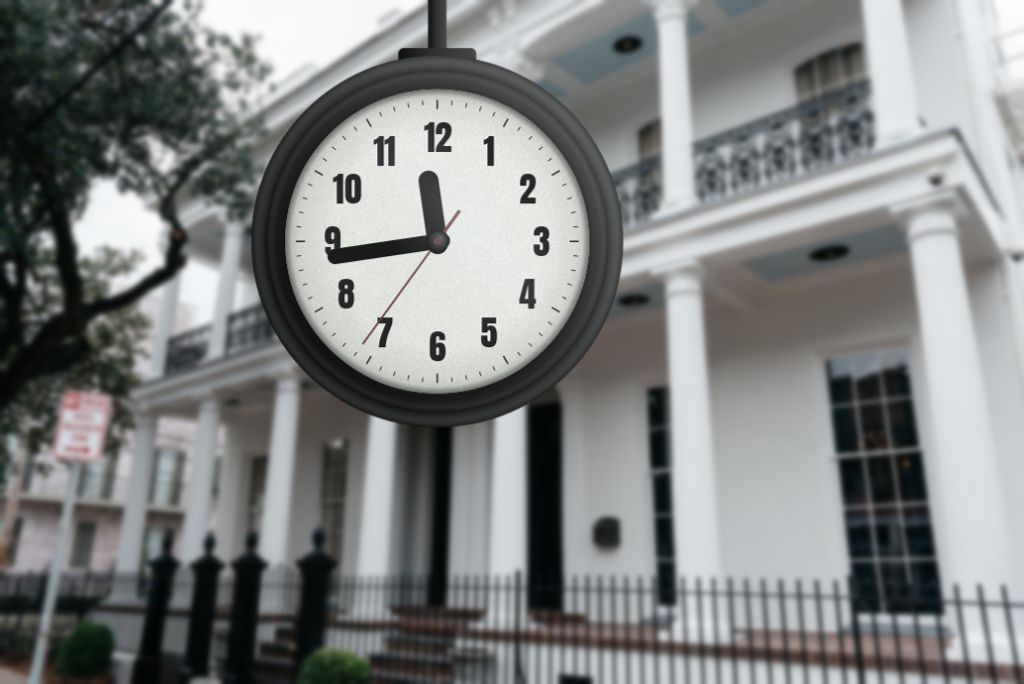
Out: {"hour": 11, "minute": 43, "second": 36}
